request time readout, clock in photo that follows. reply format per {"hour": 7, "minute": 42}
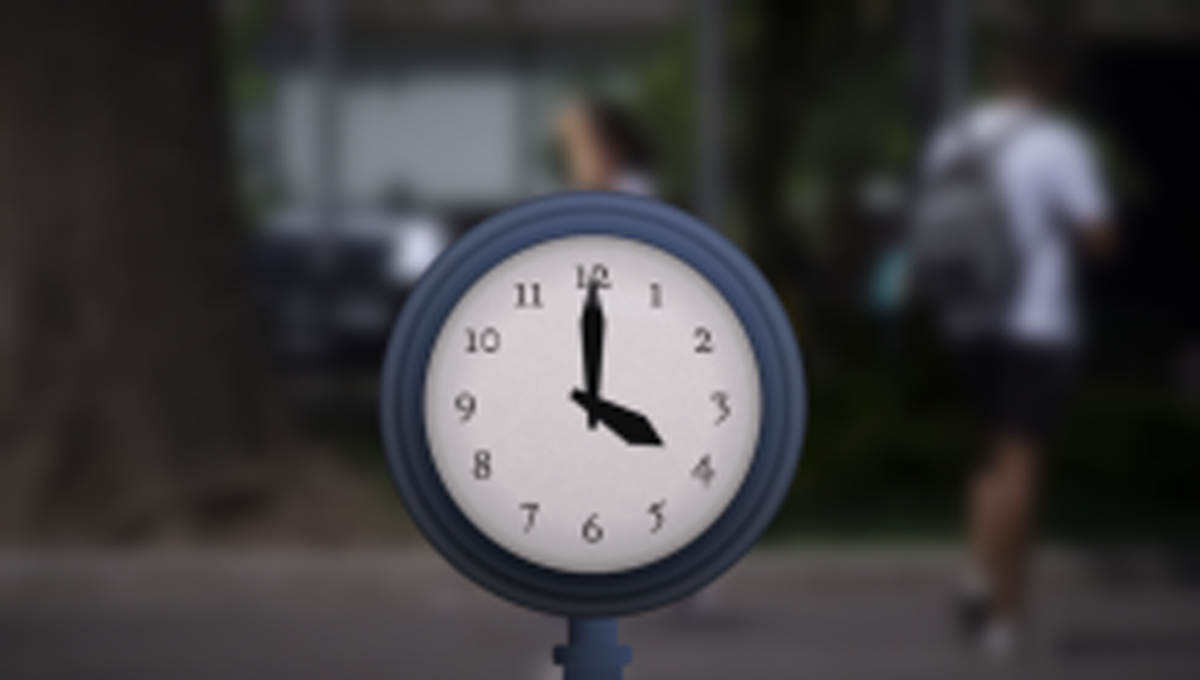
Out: {"hour": 4, "minute": 0}
